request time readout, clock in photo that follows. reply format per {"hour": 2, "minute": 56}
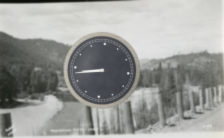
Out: {"hour": 8, "minute": 43}
